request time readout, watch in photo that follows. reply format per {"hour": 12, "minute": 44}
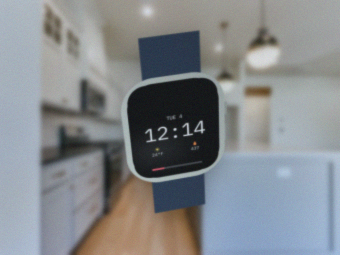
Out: {"hour": 12, "minute": 14}
